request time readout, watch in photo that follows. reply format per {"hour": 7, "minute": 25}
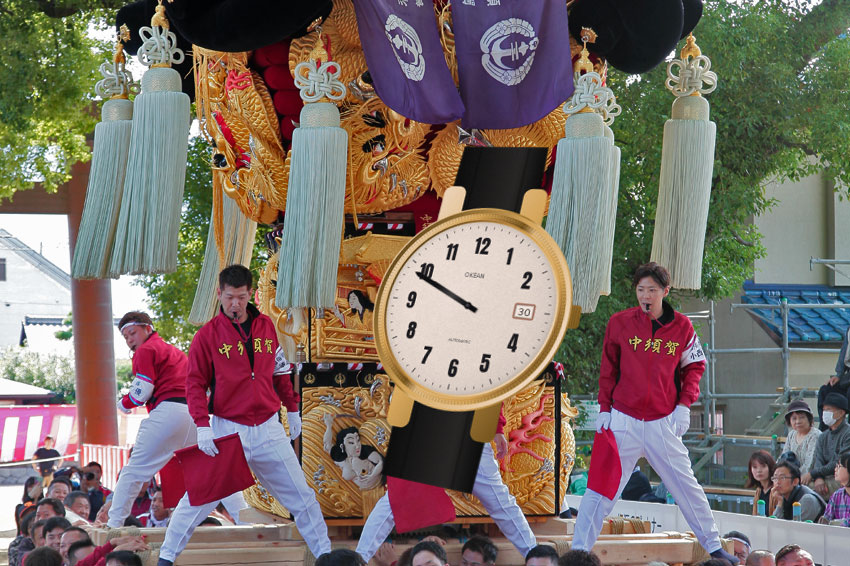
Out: {"hour": 9, "minute": 49}
